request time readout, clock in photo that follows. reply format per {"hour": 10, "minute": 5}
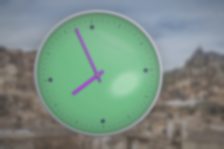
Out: {"hour": 7, "minute": 57}
